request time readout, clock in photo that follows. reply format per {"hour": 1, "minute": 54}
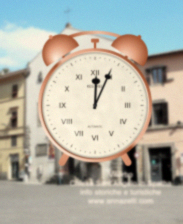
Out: {"hour": 12, "minute": 4}
